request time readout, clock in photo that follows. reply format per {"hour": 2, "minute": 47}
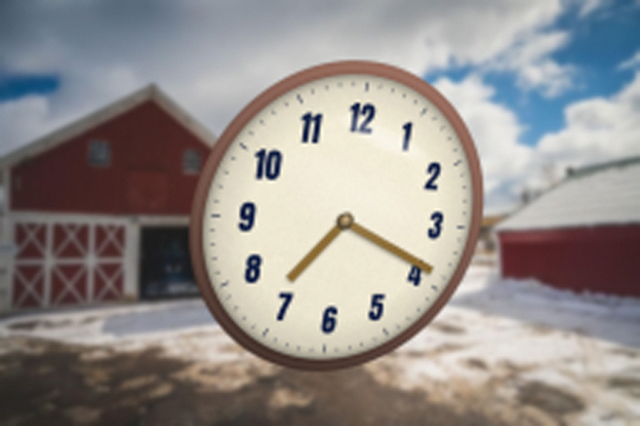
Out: {"hour": 7, "minute": 19}
